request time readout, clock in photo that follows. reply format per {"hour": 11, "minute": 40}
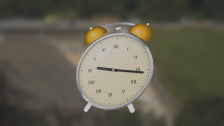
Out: {"hour": 9, "minute": 16}
